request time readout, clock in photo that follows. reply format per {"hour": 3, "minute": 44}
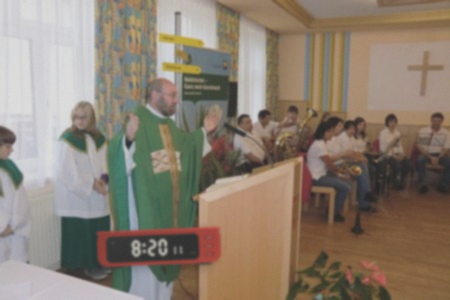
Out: {"hour": 8, "minute": 20}
